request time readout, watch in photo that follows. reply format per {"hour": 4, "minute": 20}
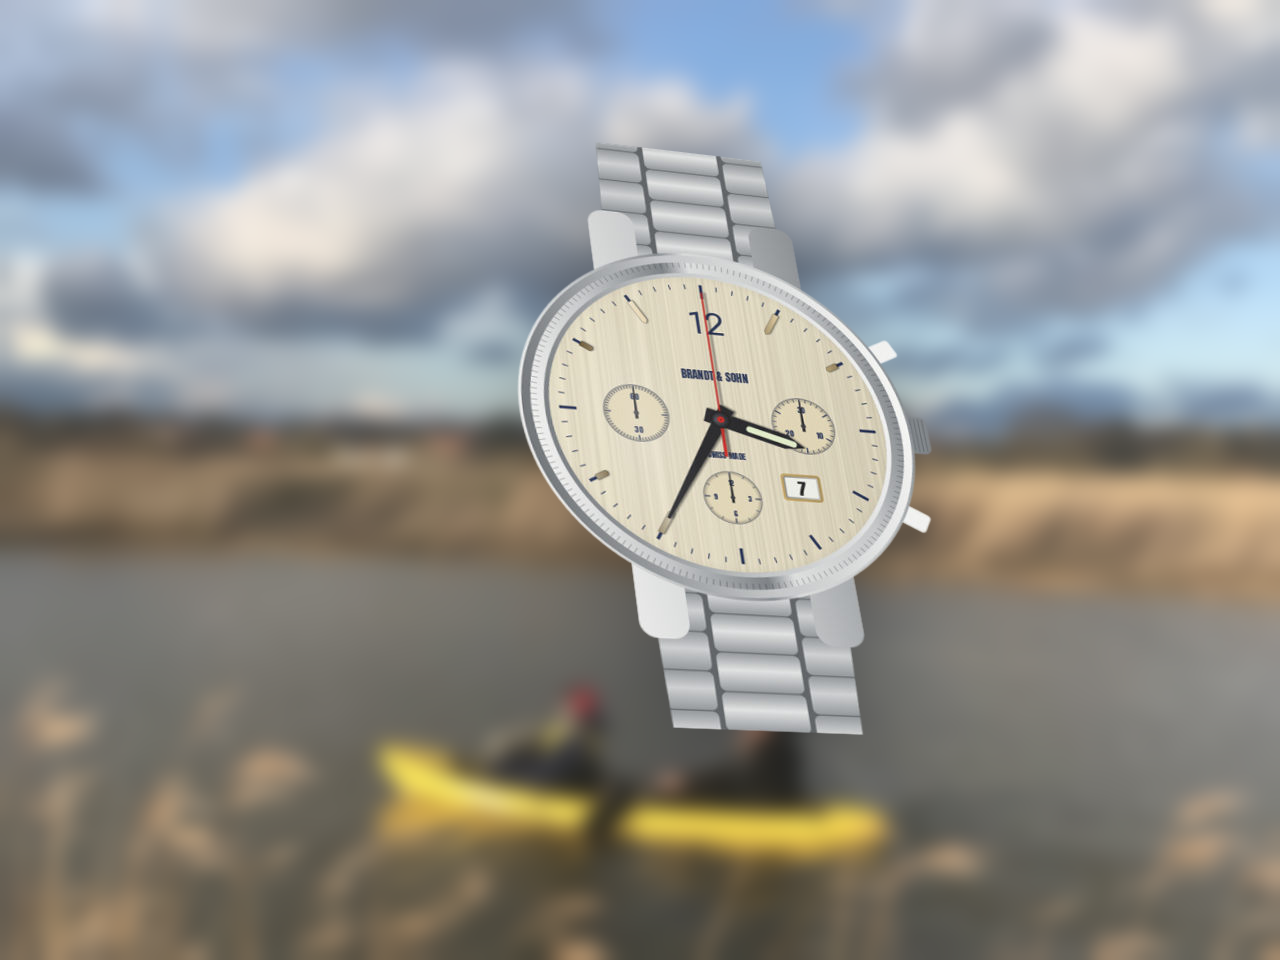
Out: {"hour": 3, "minute": 35}
